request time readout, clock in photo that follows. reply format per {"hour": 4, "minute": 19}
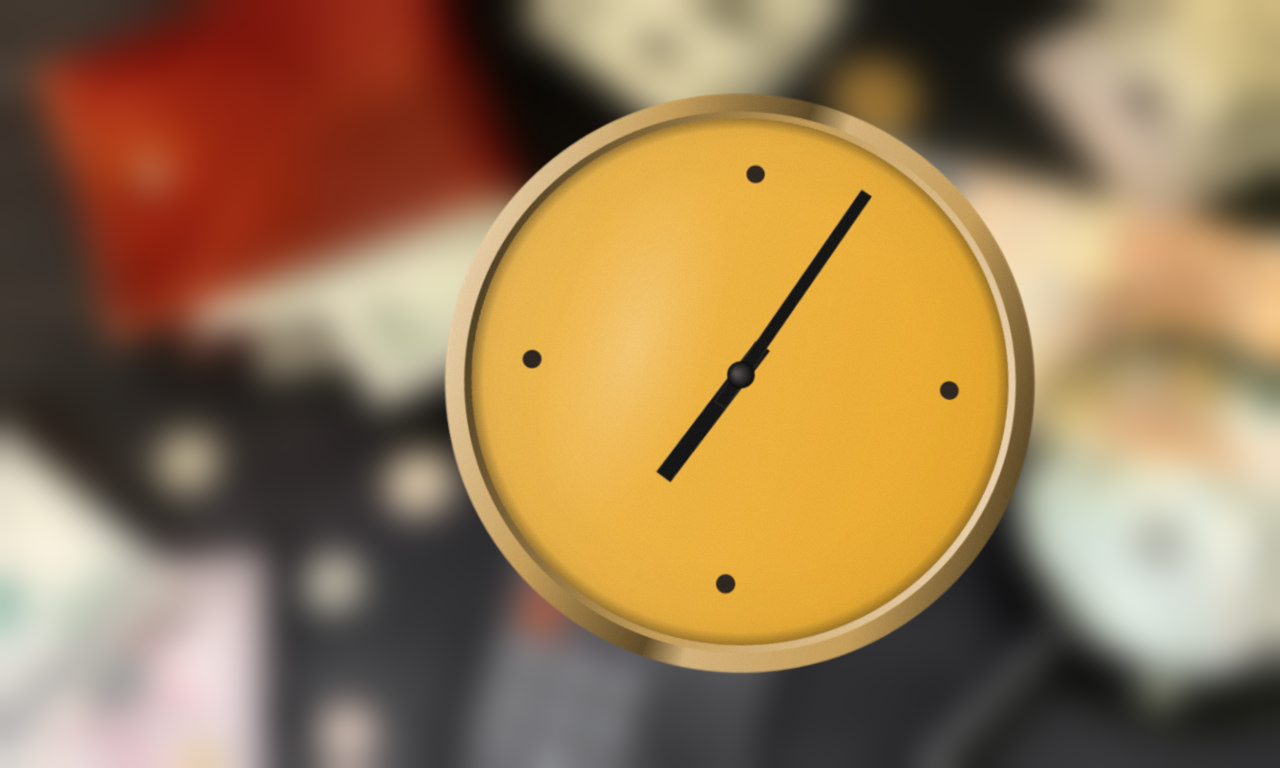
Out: {"hour": 7, "minute": 5}
